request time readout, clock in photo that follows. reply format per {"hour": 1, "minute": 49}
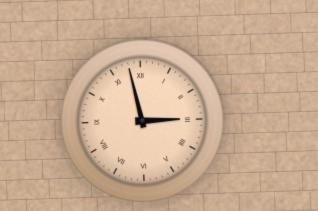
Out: {"hour": 2, "minute": 58}
